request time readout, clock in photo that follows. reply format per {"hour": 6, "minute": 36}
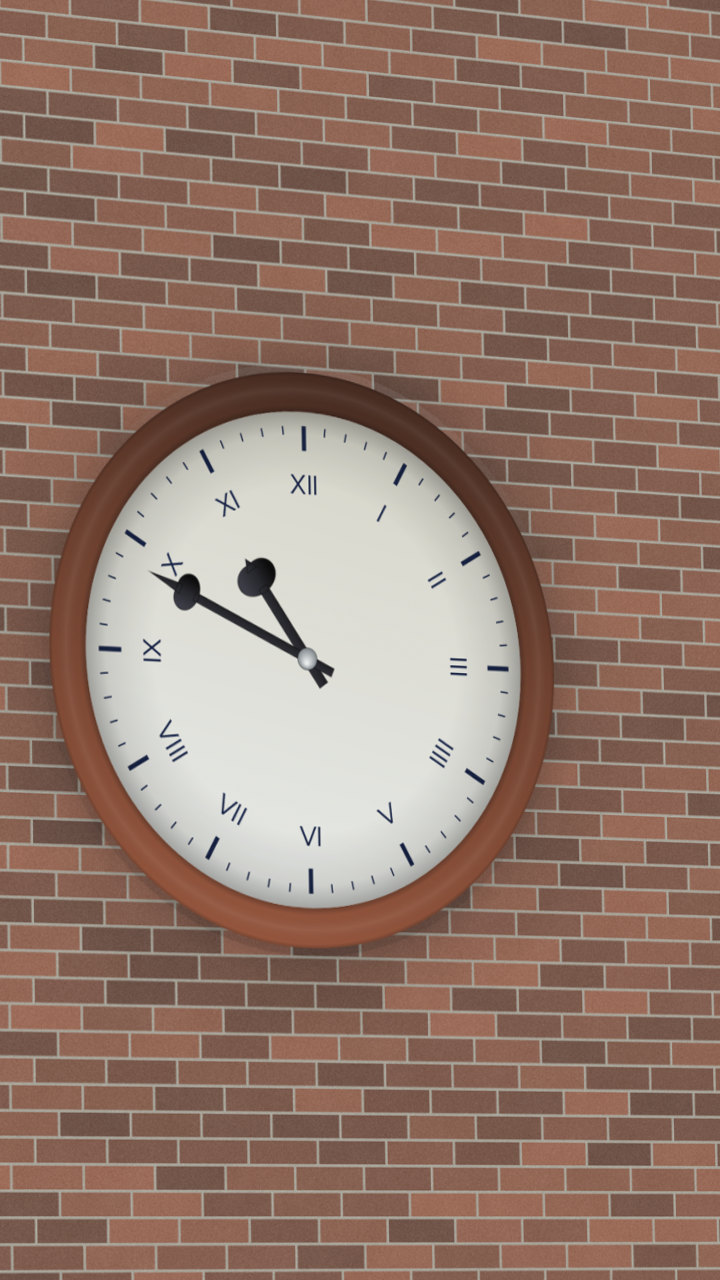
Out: {"hour": 10, "minute": 49}
